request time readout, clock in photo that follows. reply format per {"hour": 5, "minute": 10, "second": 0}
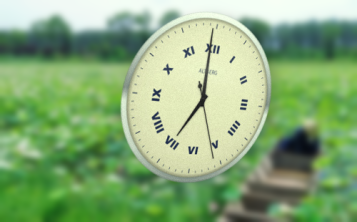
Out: {"hour": 6, "minute": 59, "second": 26}
